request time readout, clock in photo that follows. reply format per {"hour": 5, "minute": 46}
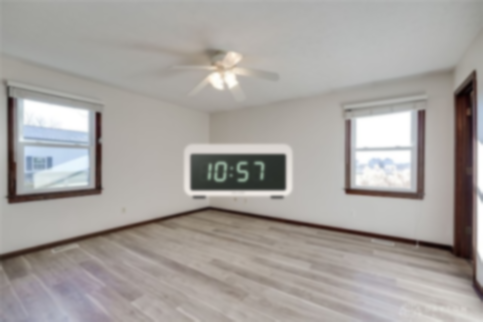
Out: {"hour": 10, "minute": 57}
